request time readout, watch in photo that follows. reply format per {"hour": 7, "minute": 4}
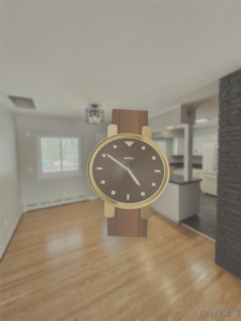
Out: {"hour": 4, "minute": 51}
